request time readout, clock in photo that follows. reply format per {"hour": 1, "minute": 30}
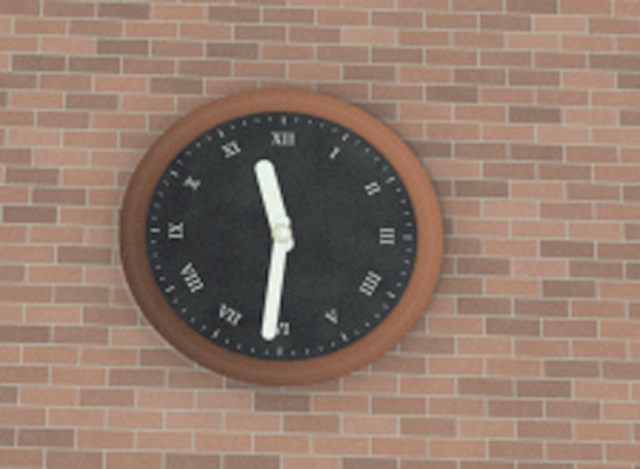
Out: {"hour": 11, "minute": 31}
